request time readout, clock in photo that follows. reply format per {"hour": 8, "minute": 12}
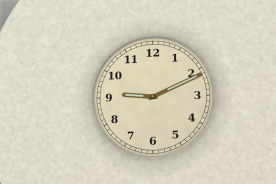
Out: {"hour": 9, "minute": 11}
